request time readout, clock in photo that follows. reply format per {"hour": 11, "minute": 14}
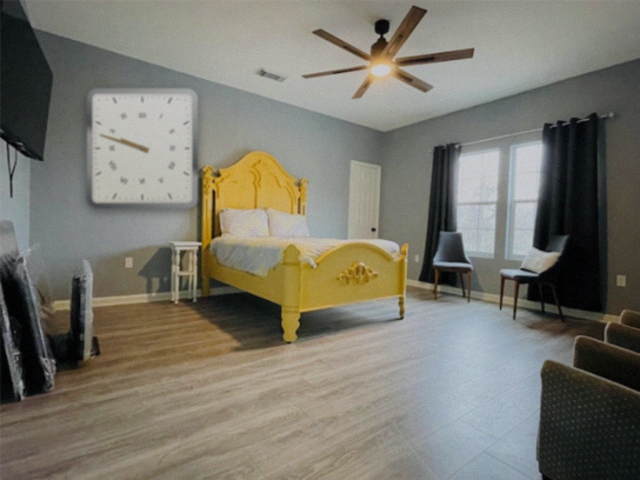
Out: {"hour": 9, "minute": 48}
